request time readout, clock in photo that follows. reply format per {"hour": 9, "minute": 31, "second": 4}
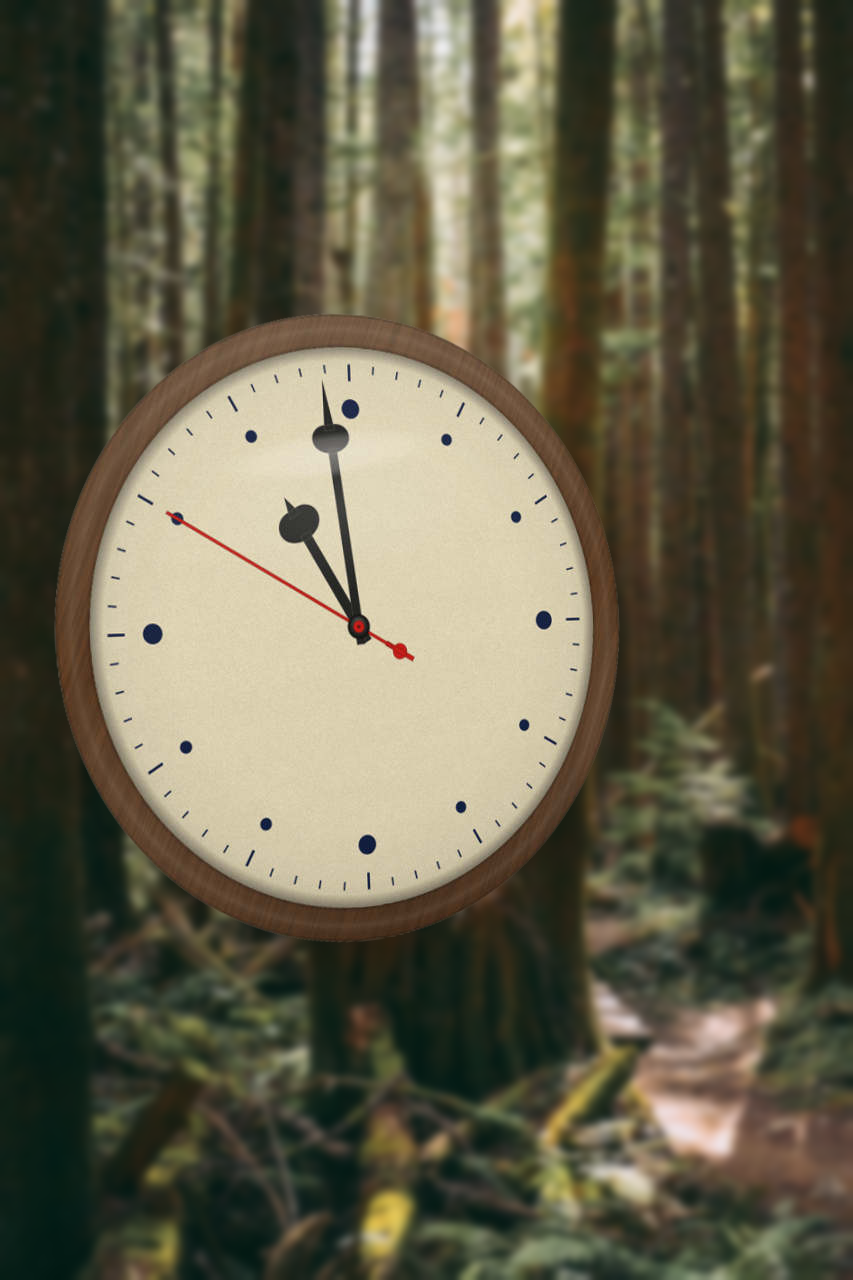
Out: {"hour": 10, "minute": 58, "second": 50}
